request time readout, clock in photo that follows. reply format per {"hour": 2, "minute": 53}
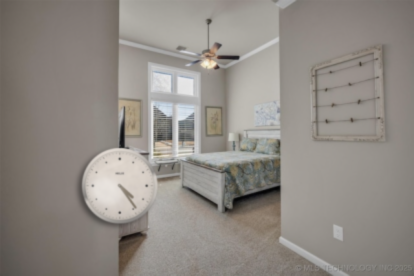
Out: {"hour": 4, "minute": 24}
